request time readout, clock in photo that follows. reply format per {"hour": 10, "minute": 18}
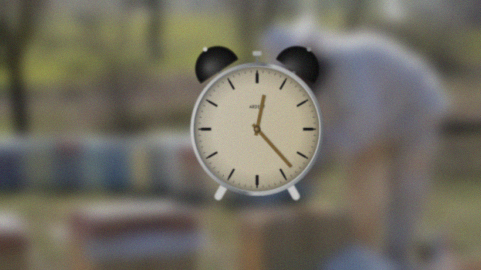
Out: {"hour": 12, "minute": 23}
